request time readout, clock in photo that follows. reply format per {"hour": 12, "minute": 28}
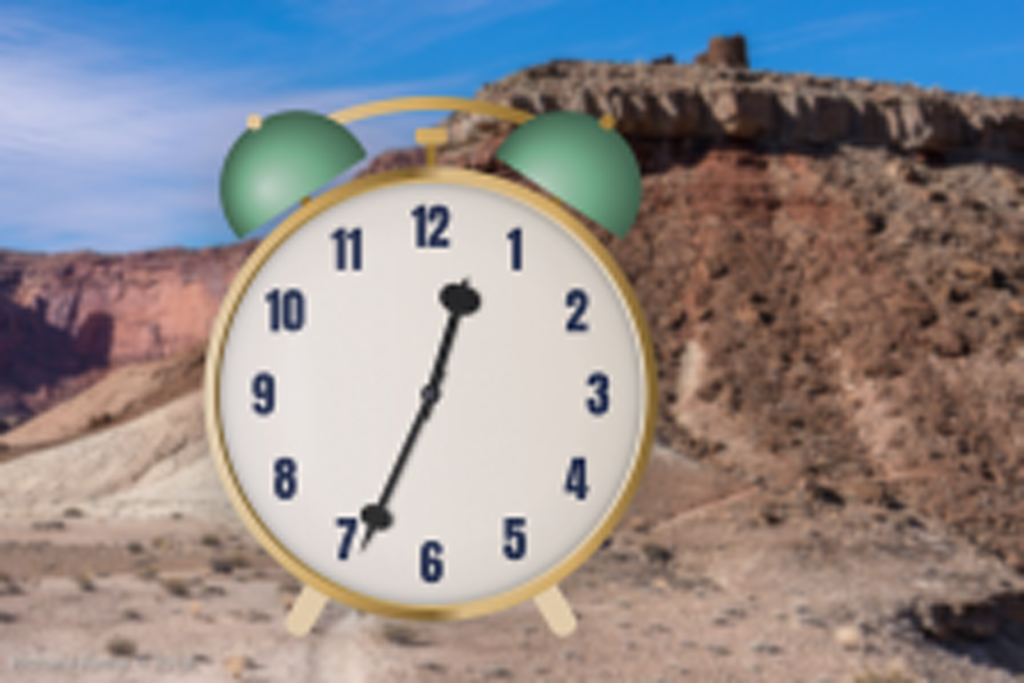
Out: {"hour": 12, "minute": 34}
